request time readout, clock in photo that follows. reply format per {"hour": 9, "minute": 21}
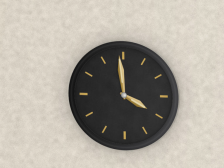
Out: {"hour": 3, "minute": 59}
